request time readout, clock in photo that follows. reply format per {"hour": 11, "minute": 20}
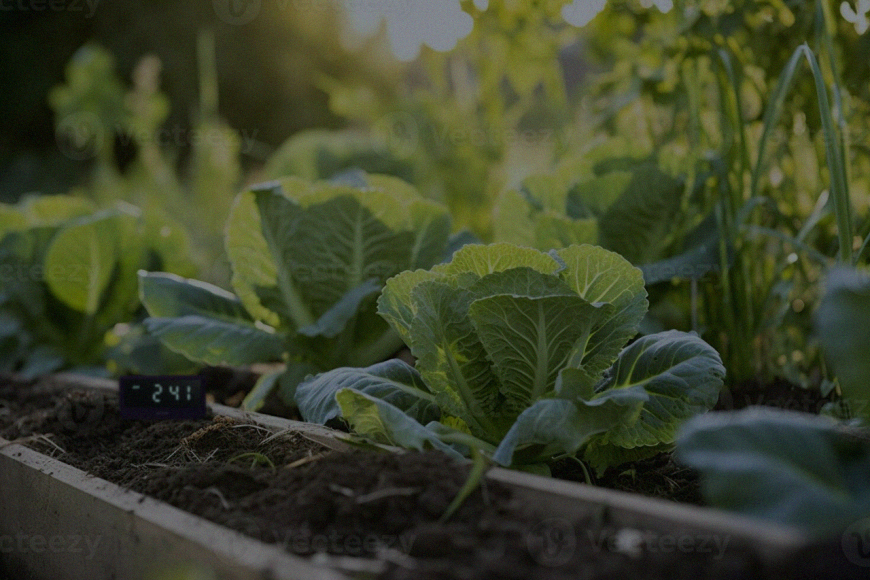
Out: {"hour": 2, "minute": 41}
